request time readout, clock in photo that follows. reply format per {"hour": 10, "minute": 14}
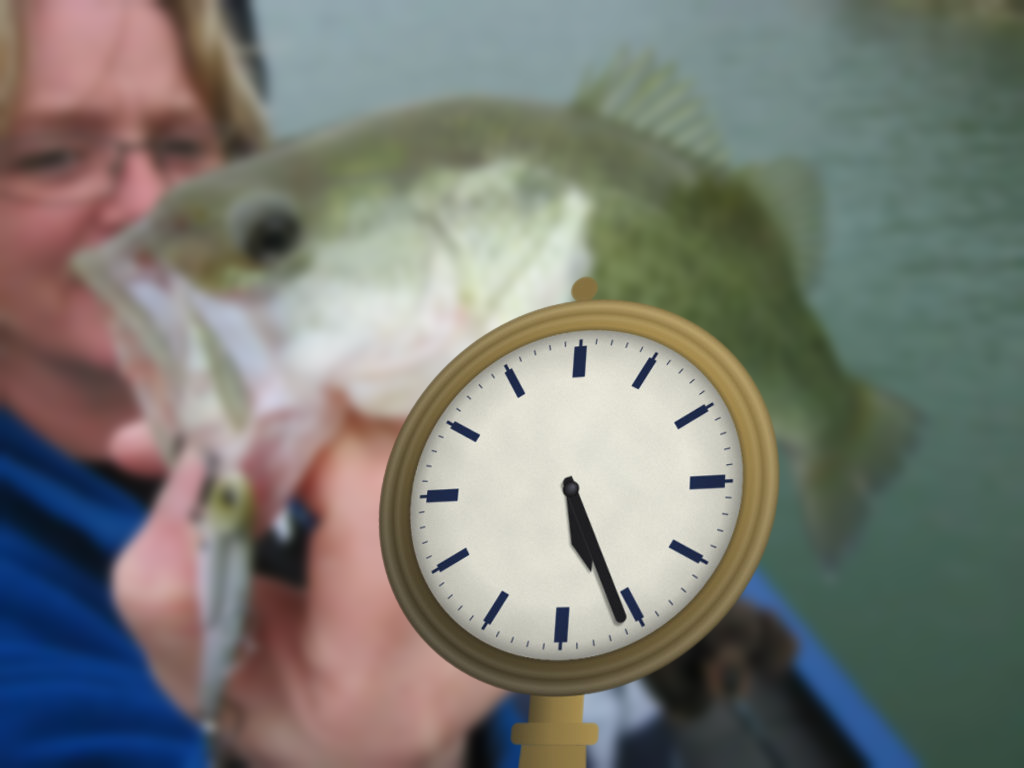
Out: {"hour": 5, "minute": 26}
